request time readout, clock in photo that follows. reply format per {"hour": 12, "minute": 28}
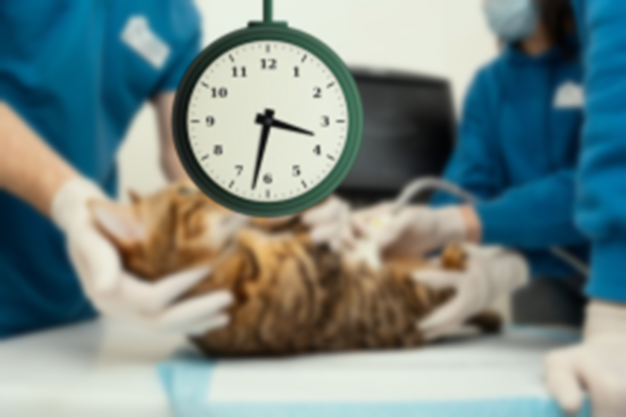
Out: {"hour": 3, "minute": 32}
